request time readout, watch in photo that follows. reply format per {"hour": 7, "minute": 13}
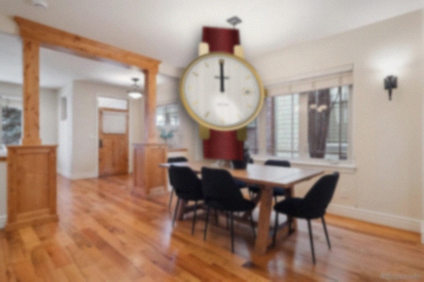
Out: {"hour": 12, "minute": 0}
